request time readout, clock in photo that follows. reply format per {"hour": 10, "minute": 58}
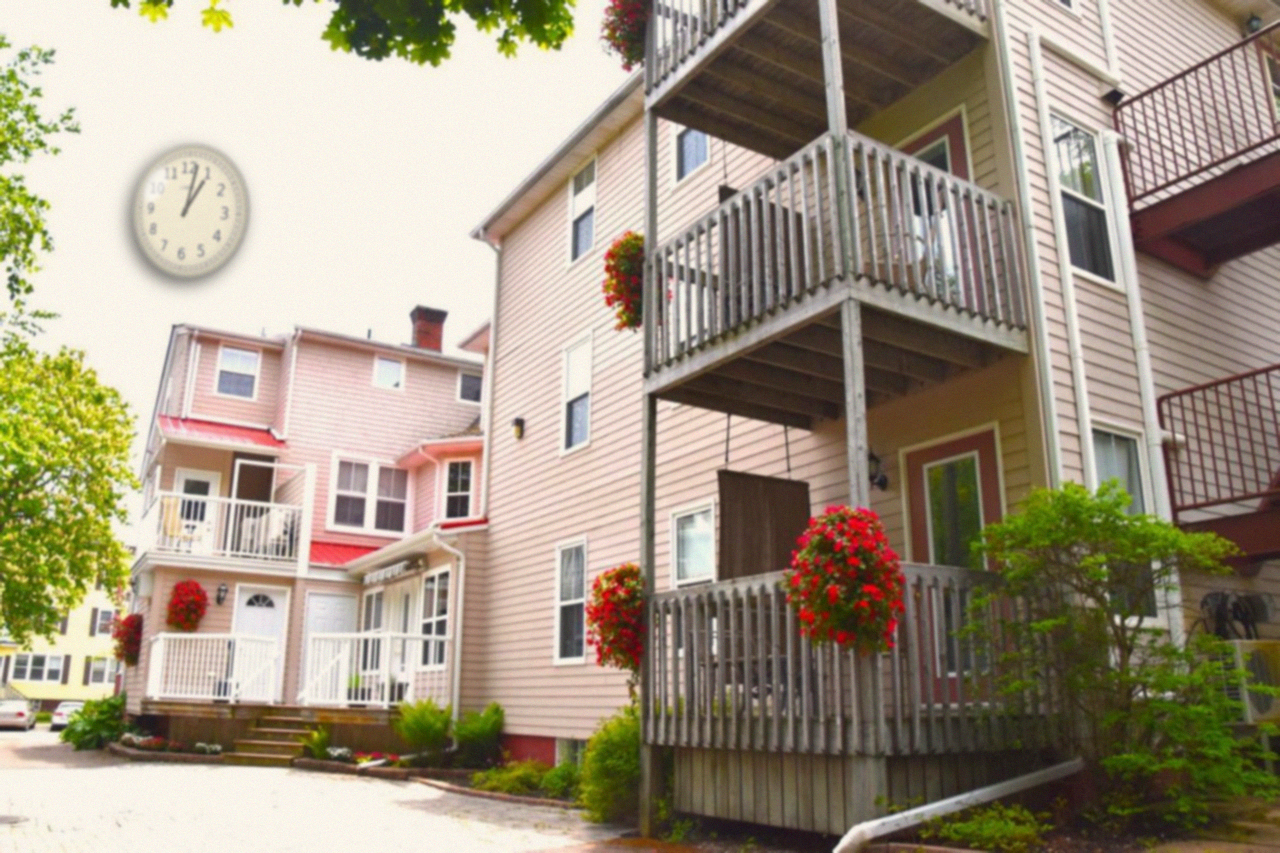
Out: {"hour": 1, "minute": 2}
